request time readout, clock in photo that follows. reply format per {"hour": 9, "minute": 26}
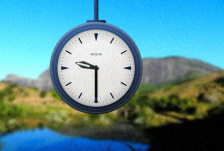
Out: {"hour": 9, "minute": 30}
